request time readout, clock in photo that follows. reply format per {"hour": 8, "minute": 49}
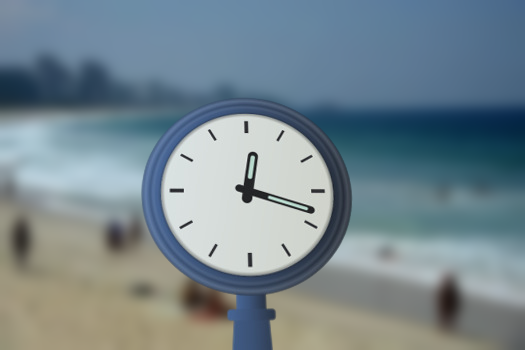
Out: {"hour": 12, "minute": 18}
